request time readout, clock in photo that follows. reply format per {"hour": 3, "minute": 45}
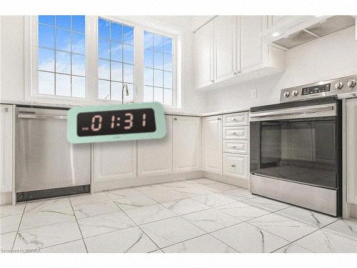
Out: {"hour": 1, "minute": 31}
